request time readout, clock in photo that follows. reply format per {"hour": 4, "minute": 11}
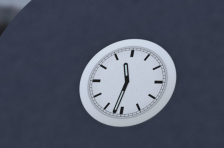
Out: {"hour": 11, "minute": 32}
